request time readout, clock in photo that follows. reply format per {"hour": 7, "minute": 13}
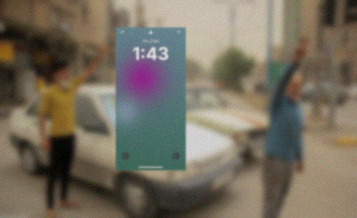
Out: {"hour": 1, "minute": 43}
